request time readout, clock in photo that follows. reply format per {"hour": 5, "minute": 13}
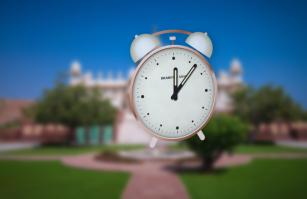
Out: {"hour": 12, "minute": 7}
